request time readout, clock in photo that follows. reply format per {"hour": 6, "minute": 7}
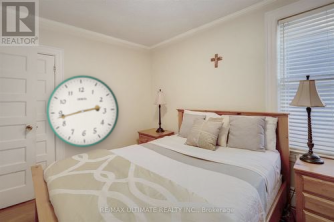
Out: {"hour": 2, "minute": 43}
